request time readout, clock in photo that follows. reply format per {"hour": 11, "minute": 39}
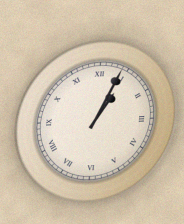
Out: {"hour": 1, "minute": 4}
